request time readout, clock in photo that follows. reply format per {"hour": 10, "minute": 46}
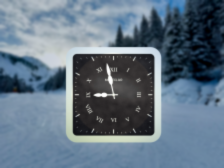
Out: {"hour": 8, "minute": 58}
